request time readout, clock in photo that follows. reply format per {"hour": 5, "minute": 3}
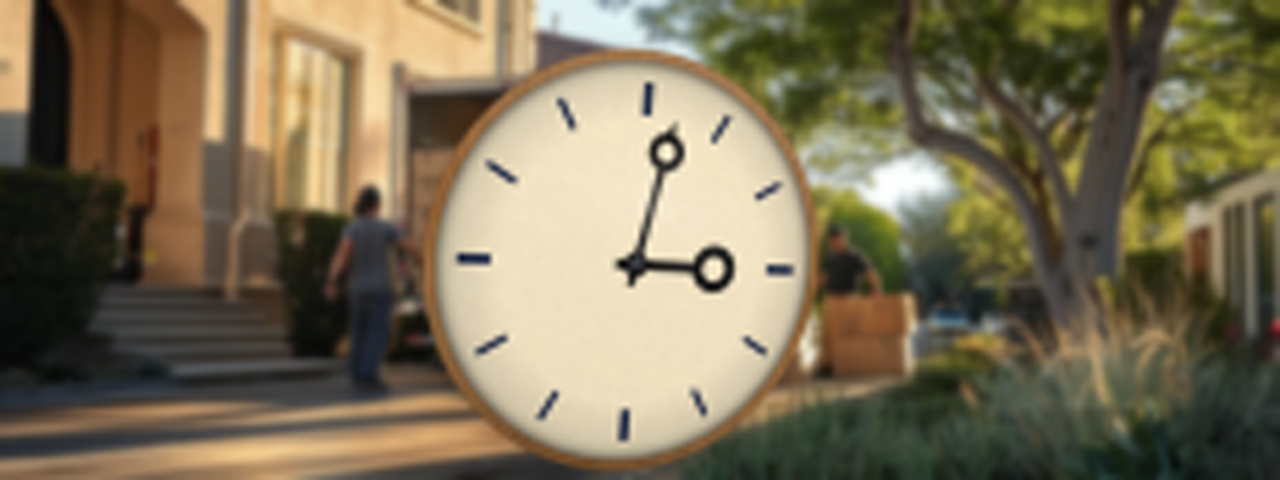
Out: {"hour": 3, "minute": 2}
